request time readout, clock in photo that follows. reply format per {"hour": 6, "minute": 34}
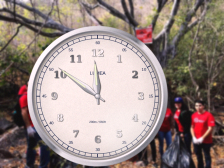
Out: {"hour": 11, "minute": 51}
